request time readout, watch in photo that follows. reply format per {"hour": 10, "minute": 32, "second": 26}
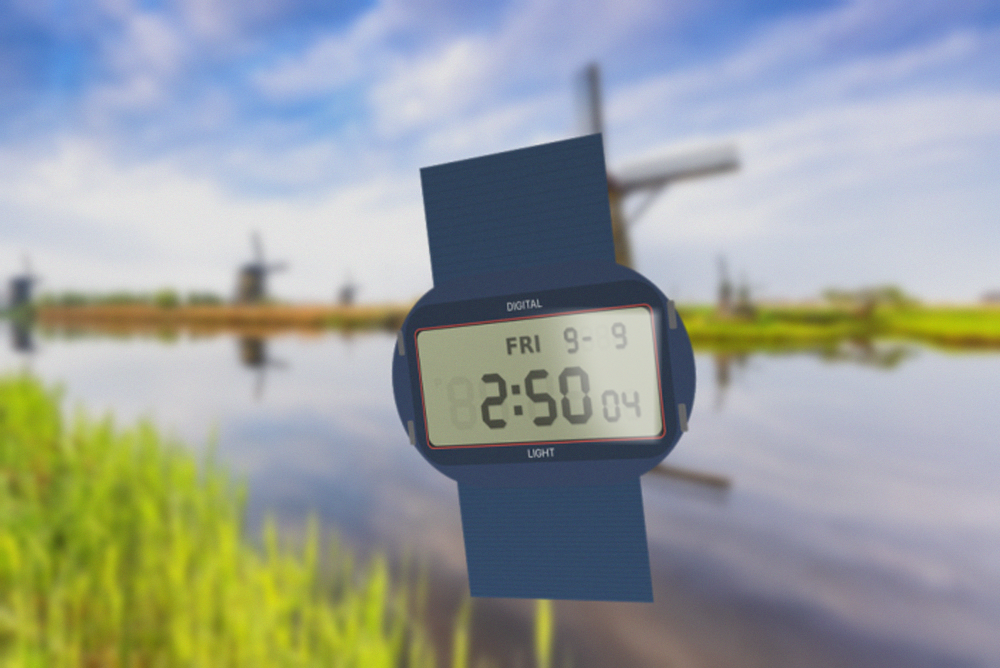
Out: {"hour": 2, "minute": 50, "second": 4}
